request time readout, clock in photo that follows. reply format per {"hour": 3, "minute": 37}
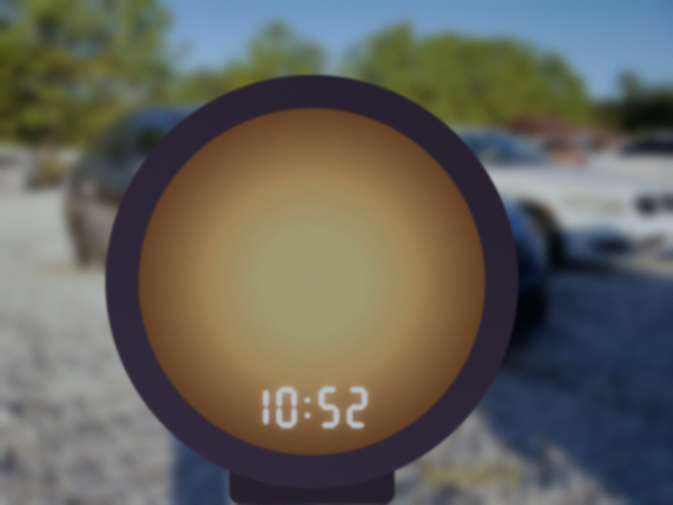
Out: {"hour": 10, "minute": 52}
